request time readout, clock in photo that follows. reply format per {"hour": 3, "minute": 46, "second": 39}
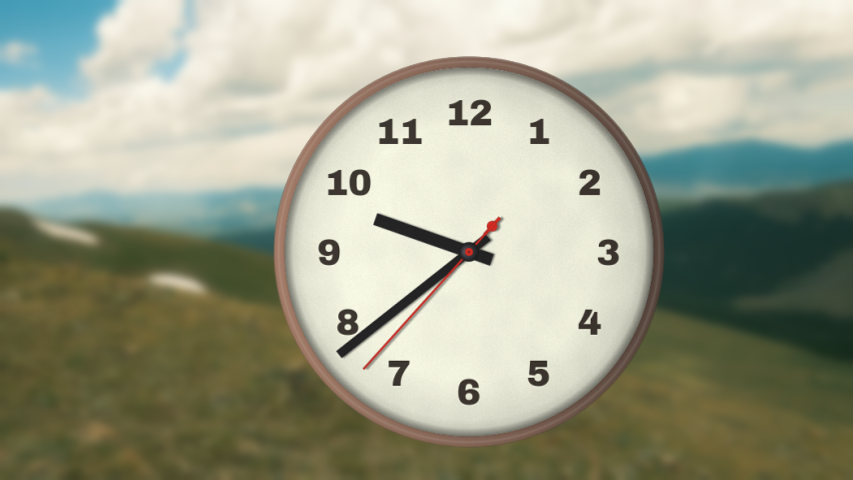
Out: {"hour": 9, "minute": 38, "second": 37}
